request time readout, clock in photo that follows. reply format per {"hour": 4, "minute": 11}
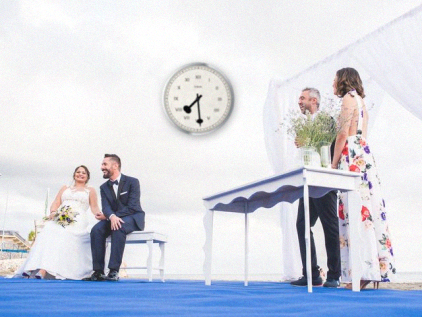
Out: {"hour": 7, "minute": 29}
